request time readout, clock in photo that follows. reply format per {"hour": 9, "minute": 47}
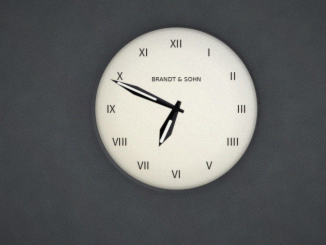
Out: {"hour": 6, "minute": 49}
